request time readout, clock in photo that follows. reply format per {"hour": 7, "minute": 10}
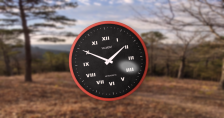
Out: {"hour": 1, "minute": 50}
